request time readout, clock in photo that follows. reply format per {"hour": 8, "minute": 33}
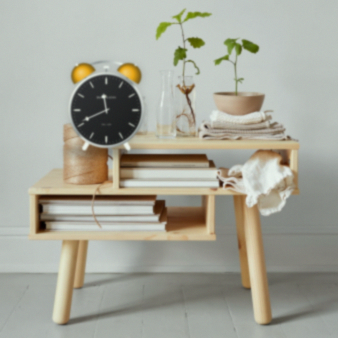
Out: {"hour": 11, "minute": 41}
